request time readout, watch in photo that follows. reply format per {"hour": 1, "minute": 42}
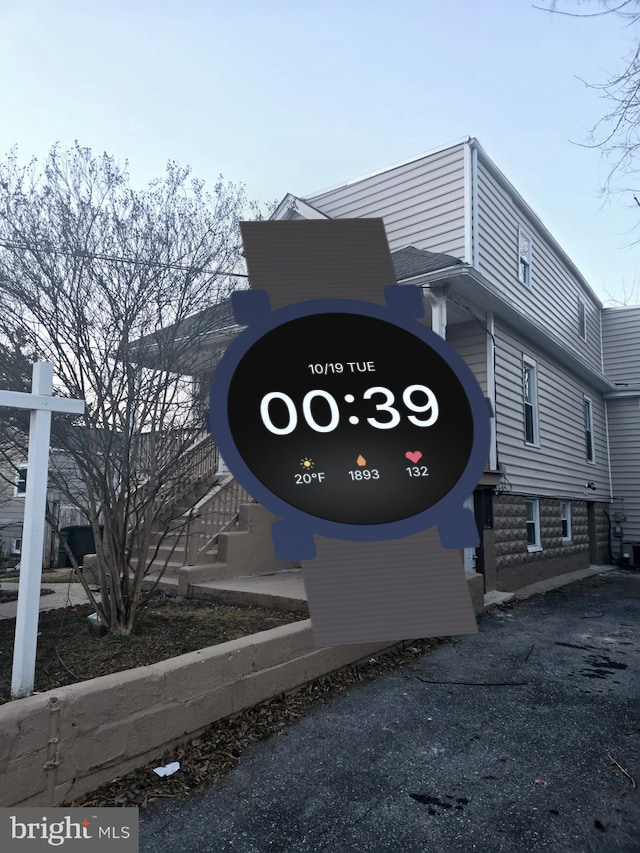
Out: {"hour": 0, "minute": 39}
